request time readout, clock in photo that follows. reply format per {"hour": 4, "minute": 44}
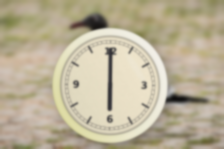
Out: {"hour": 6, "minute": 0}
